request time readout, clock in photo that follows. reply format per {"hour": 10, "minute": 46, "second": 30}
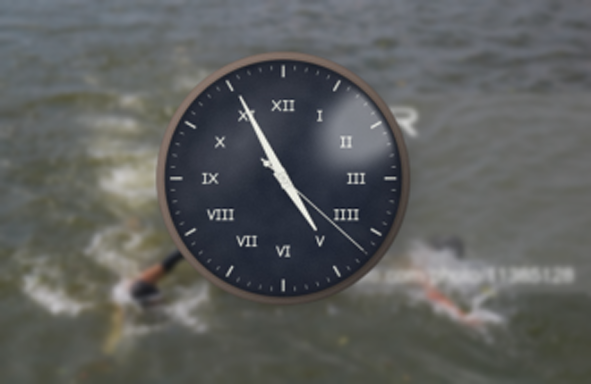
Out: {"hour": 4, "minute": 55, "second": 22}
